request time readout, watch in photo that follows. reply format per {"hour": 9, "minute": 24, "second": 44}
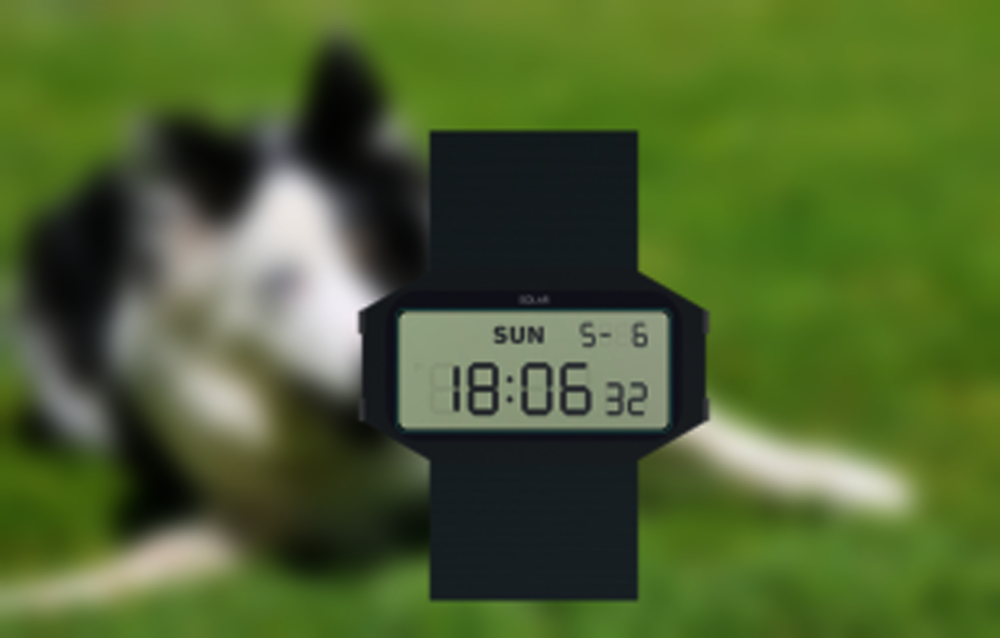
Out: {"hour": 18, "minute": 6, "second": 32}
